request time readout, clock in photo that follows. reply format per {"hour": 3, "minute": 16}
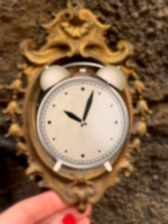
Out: {"hour": 10, "minute": 3}
